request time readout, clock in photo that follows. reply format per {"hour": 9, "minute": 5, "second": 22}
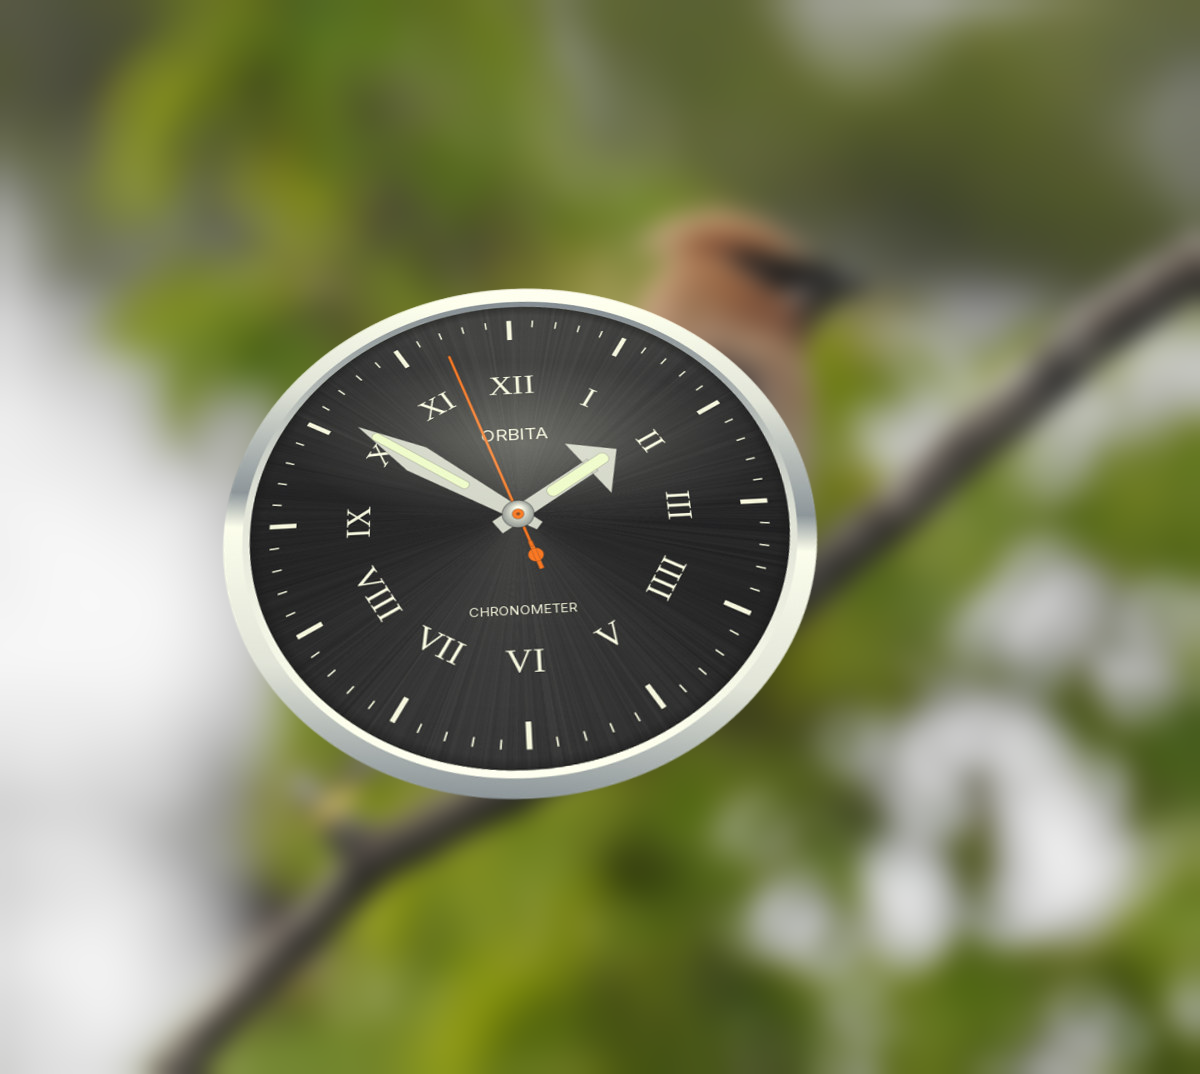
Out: {"hour": 1, "minute": 50, "second": 57}
